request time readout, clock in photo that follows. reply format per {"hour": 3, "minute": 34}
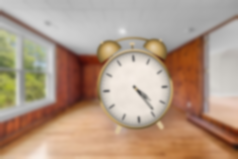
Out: {"hour": 4, "minute": 24}
